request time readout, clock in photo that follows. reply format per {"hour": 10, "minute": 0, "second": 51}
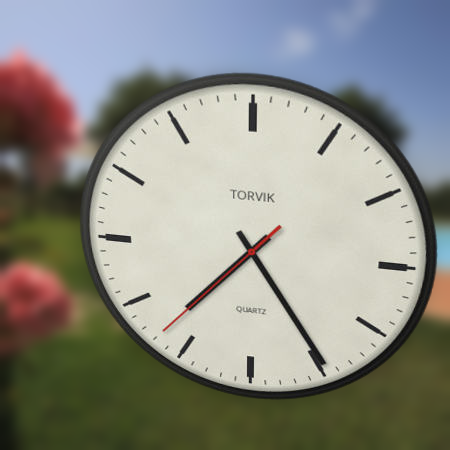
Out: {"hour": 7, "minute": 24, "second": 37}
